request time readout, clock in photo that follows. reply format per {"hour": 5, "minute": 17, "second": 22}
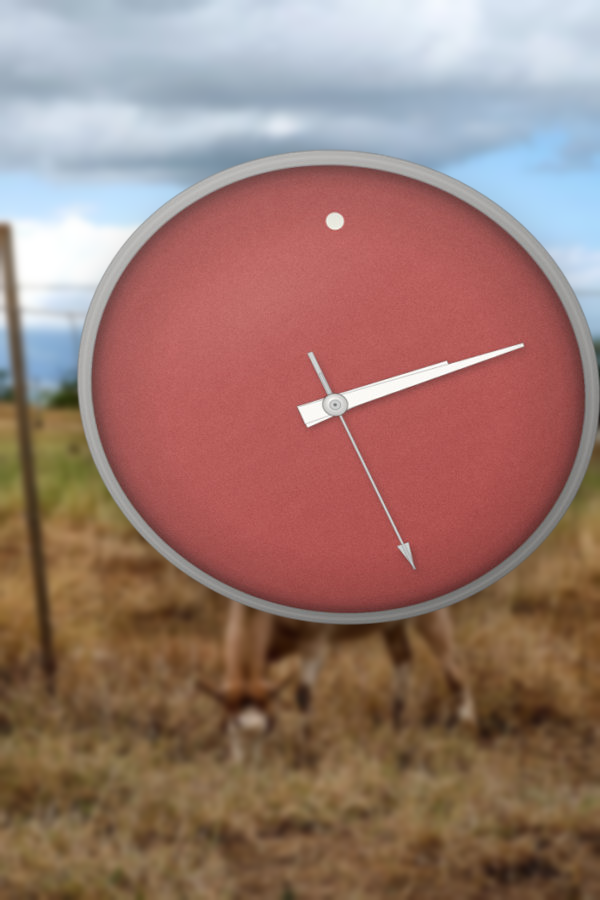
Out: {"hour": 2, "minute": 11, "second": 26}
